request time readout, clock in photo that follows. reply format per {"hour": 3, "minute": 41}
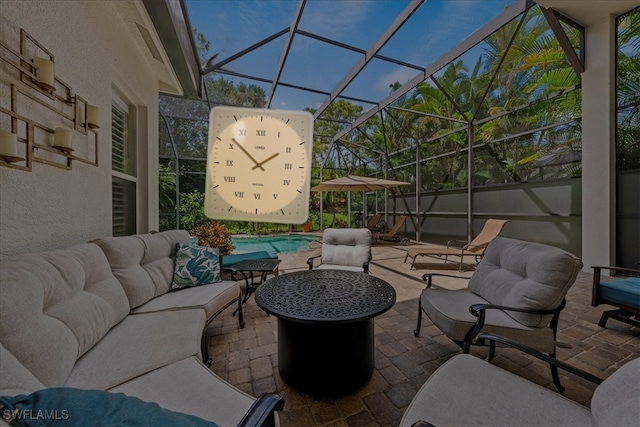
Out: {"hour": 1, "minute": 52}
